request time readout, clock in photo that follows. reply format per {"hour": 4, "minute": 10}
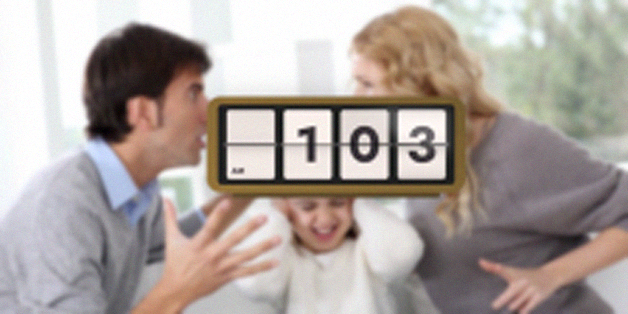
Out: {"hour": 1, "minute": 3}
